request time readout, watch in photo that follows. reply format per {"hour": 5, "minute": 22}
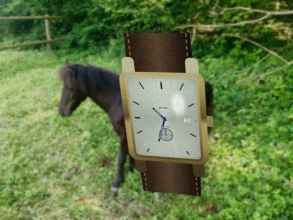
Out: {"hour": 10, "minute": 33}
